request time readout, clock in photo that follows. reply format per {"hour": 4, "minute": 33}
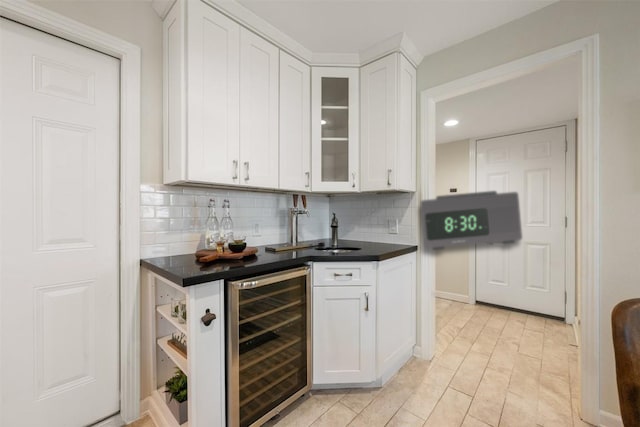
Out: {"hour": 8, "minute": 30}
